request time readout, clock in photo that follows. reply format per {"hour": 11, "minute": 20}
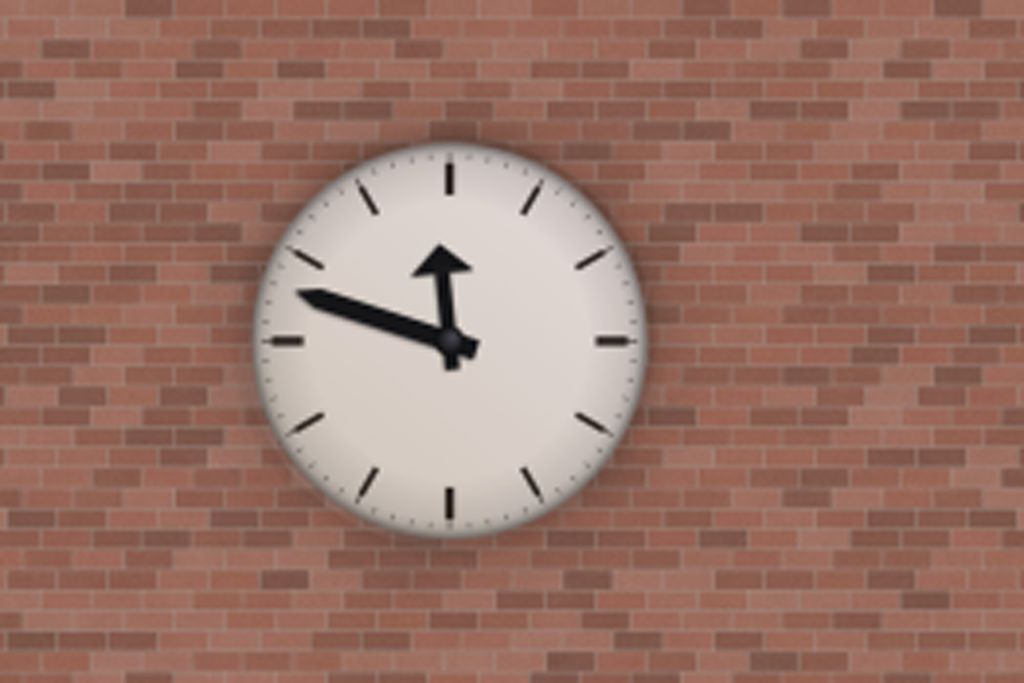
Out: {"hour": 11, "minute": 48}
